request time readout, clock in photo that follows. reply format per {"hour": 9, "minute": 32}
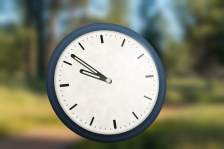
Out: {"hour": 9, "minute": 52}
